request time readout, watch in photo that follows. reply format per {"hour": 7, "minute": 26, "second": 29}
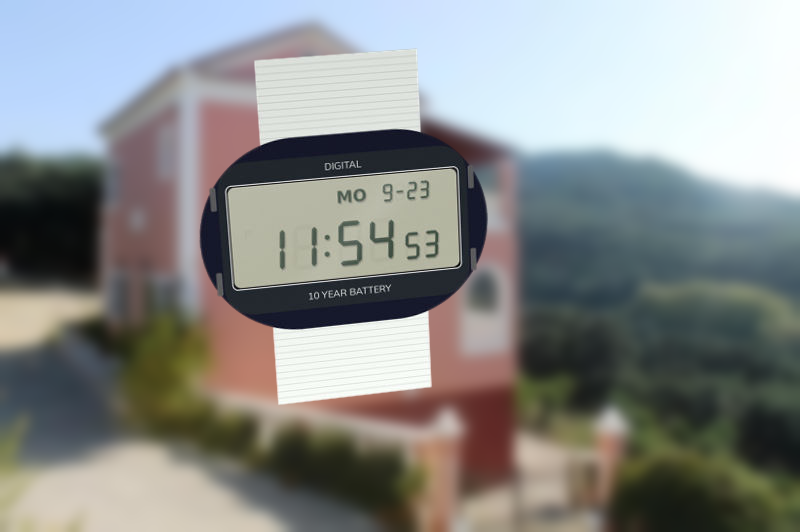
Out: {"hour": 11, "minute": 54, "second": 53}
